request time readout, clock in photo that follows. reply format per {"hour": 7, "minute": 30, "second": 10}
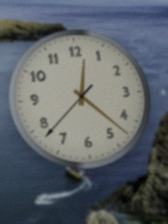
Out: {"hour": 12, "minute": 22, "second": 38}
